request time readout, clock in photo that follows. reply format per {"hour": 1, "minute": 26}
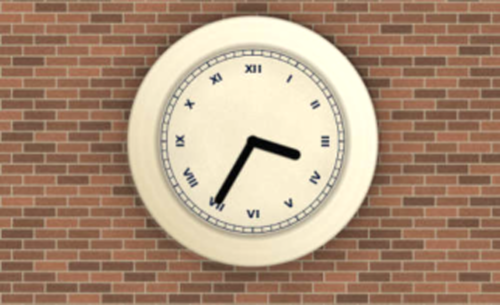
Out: {"hour": 3, "minute": 35}
